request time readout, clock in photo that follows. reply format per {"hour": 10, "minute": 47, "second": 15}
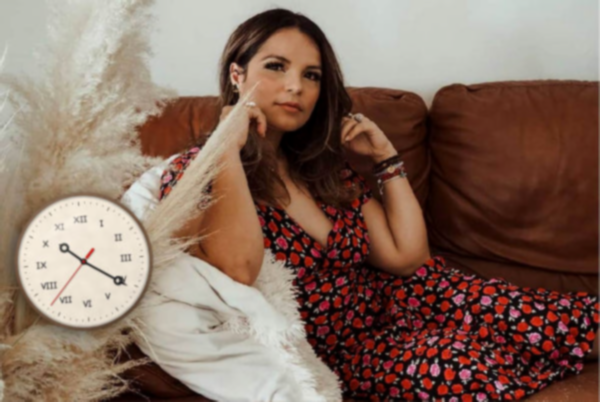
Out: {"hour": 10, "minute": 20, "second": 37}
